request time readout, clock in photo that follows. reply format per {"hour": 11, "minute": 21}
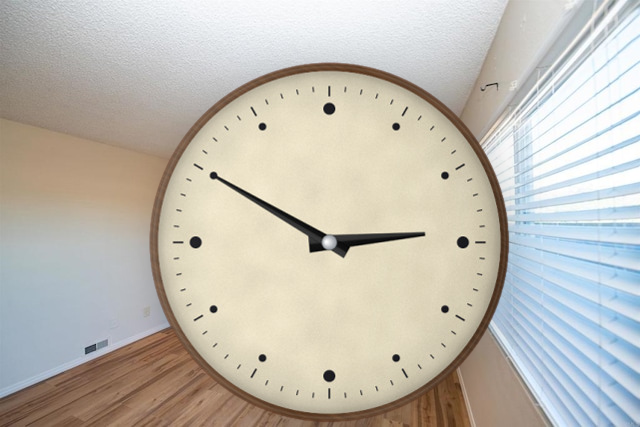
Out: {"hour": 2, "minute": 50}
